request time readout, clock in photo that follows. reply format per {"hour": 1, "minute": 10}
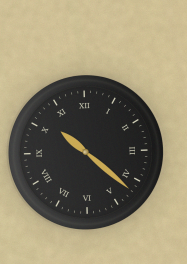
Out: {"hour": 10, "minute": 22}
